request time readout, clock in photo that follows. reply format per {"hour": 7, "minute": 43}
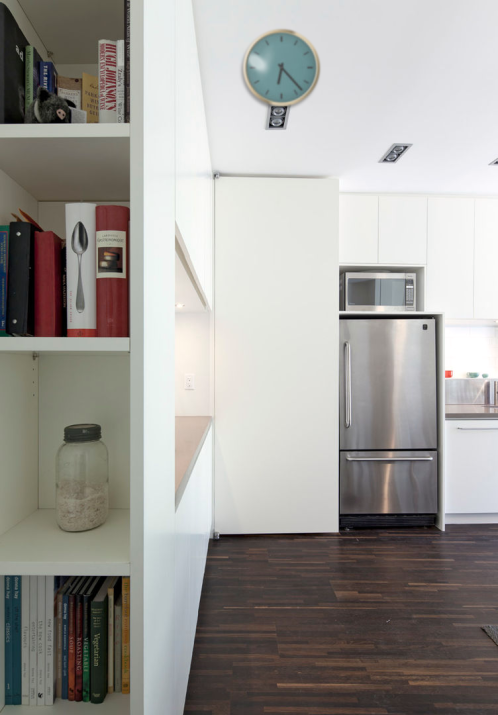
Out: {"hour": 6, "minute": 23}
